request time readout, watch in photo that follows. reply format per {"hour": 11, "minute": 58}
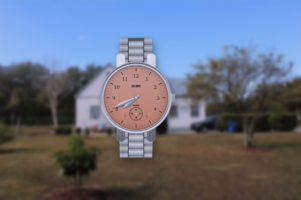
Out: {"hour": 7, "minute": 41}
